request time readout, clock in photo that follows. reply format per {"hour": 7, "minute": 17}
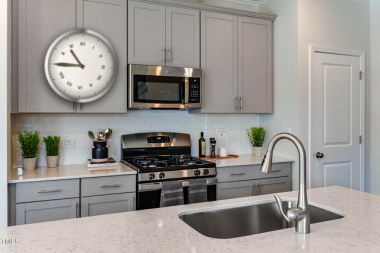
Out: {"hour": 10, "minute": 45}
